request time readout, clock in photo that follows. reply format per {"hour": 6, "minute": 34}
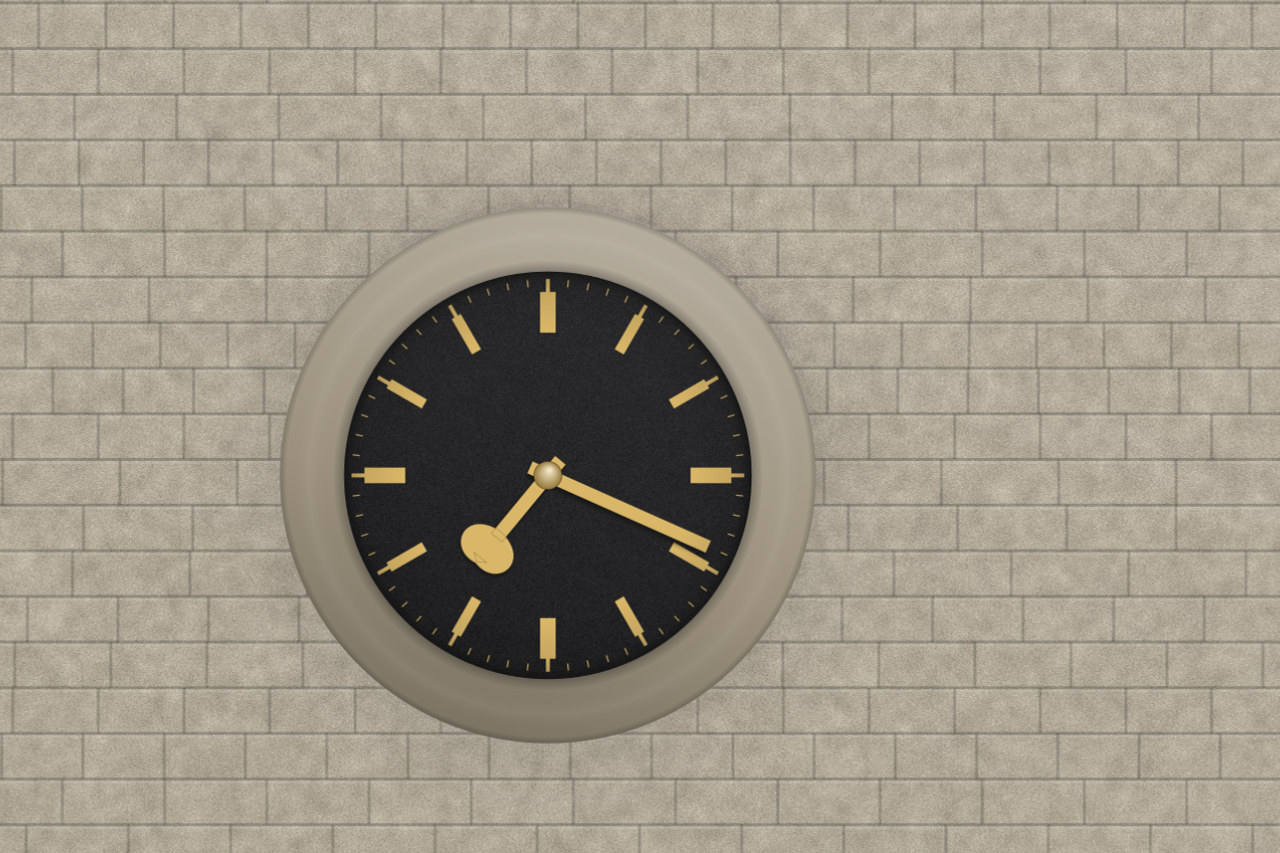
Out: {"hour": 7, "minute": 19}
